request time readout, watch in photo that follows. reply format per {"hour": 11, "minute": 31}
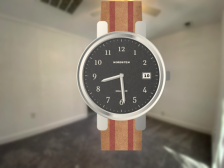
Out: {"hour": 8, "minute": 29}
